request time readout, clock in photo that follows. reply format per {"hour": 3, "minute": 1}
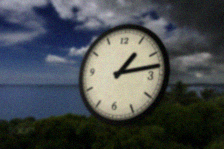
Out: {"hour": 1, "minute": 13}
